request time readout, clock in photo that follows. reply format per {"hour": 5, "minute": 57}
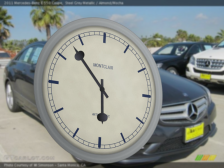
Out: {"hour": 5, "minute": 53}
